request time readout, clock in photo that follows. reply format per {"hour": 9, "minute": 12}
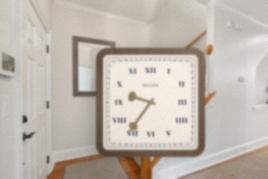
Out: {"hour": 9, "minute": 36}
